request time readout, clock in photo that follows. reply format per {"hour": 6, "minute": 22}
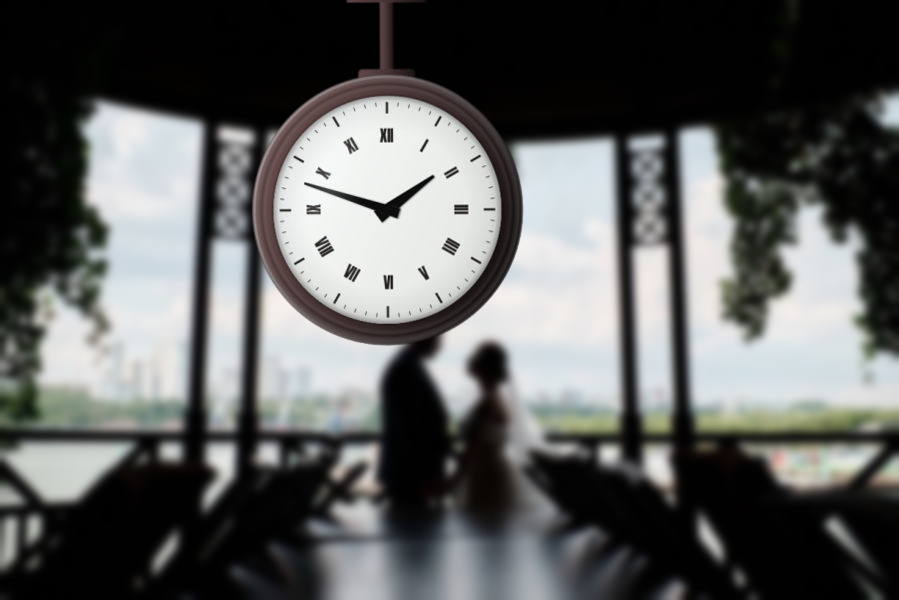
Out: {"hour": 1, "minute": 48}
